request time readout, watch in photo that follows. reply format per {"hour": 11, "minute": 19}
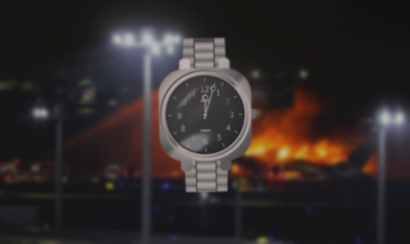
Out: {"hour": 12, "minute": 3}
